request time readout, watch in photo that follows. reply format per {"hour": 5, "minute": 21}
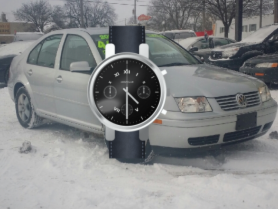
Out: {"hour": 4, "minute": 30}
